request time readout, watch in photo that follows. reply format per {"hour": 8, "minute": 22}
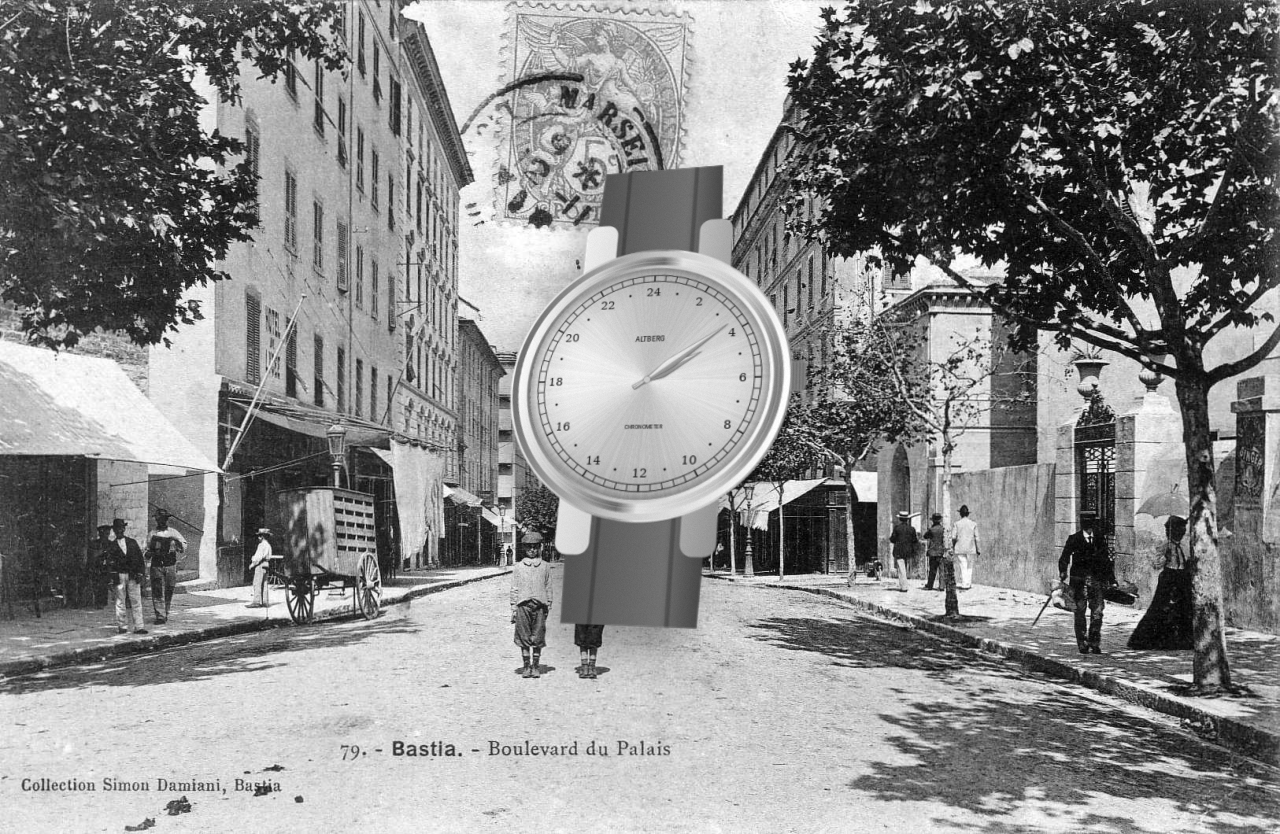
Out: {"hour": 4, "minute": 9}
